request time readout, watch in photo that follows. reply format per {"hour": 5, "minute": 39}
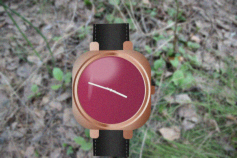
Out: {"hour": 3, "minute": 48}
